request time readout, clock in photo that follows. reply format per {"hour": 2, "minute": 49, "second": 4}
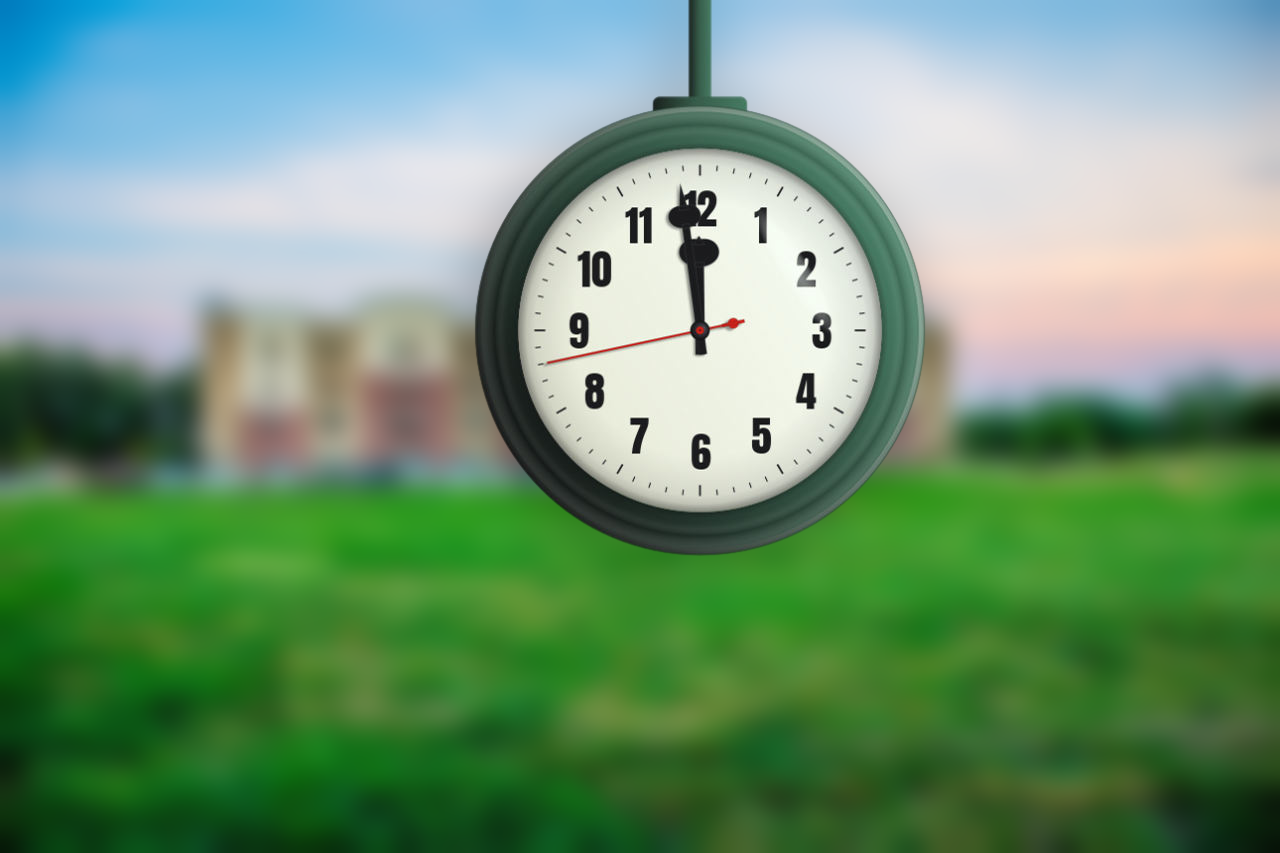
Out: {"hour": 11, "minute": 58, "second": 43}
